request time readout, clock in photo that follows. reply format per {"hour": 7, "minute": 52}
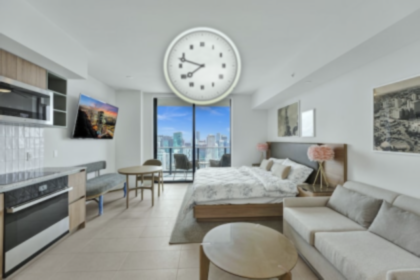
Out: {"hour": 7, "minute": 48}
